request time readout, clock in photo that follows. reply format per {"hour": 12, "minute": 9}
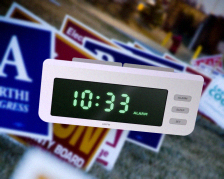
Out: {"hour": 10, "minute": 33}
